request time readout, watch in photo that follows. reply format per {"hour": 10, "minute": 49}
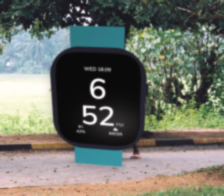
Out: {"hour": 6, "minute": 52}
